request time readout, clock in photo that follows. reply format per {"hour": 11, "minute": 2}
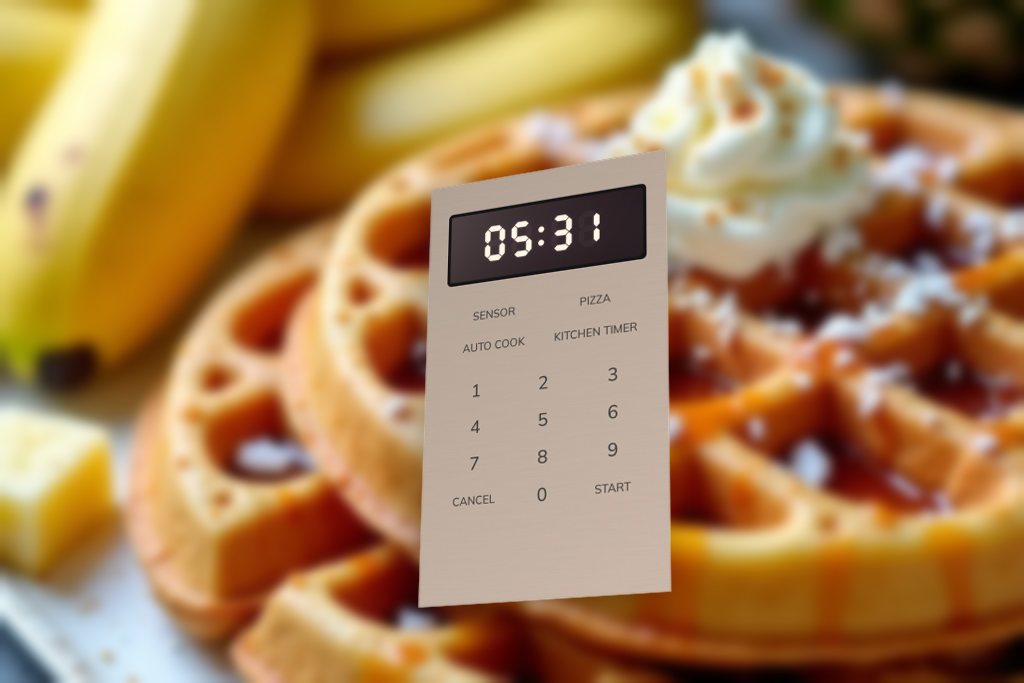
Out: {"hour": 5, "minute": 31}
